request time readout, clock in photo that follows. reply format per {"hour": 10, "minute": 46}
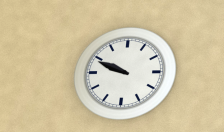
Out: {"hour": 9, "minute": 49}
